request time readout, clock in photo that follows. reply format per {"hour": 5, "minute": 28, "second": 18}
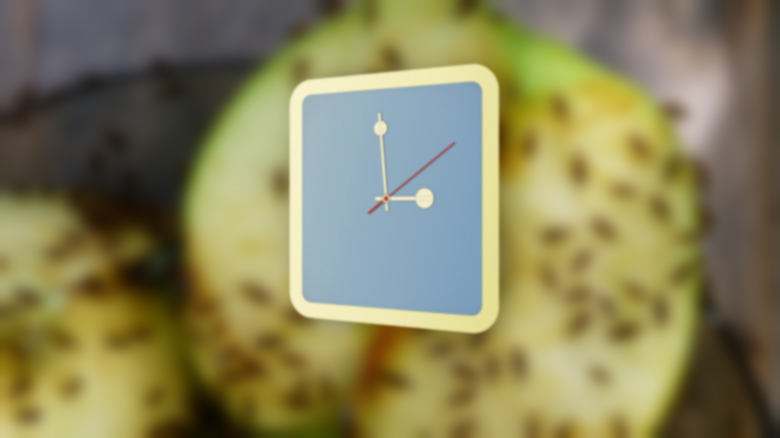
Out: {"hour": 2, "minute": 59, "second": 9}
